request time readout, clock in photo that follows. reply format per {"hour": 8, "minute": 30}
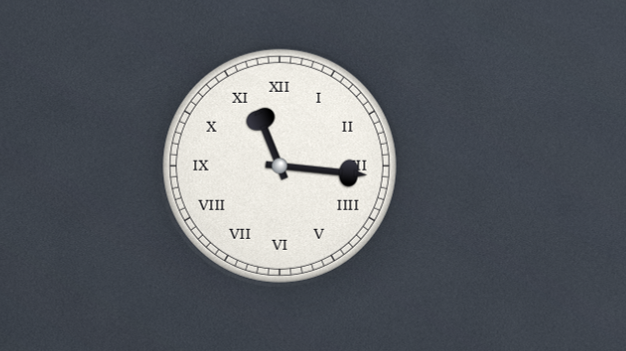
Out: {"hour": 11, "minute": 16}
